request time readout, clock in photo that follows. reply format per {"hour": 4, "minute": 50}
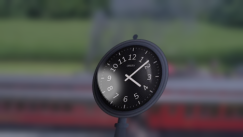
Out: {"hour": 4, "minute": 8}
